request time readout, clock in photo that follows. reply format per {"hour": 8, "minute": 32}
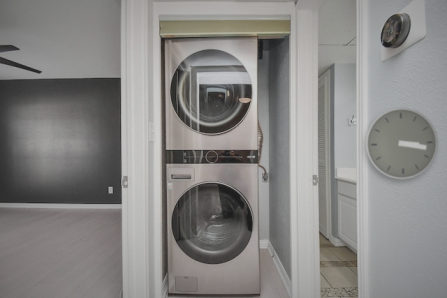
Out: {"hour": 3, "minute": 17}
